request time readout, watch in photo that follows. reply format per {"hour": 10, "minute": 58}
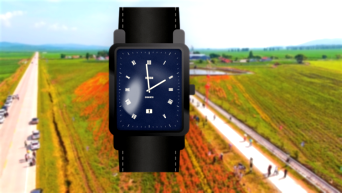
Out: {"hour": 1, "minute": 59}
